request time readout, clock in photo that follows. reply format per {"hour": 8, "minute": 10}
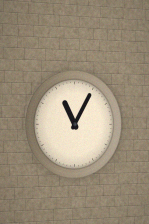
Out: {"hour": 11, "minute": 5}
